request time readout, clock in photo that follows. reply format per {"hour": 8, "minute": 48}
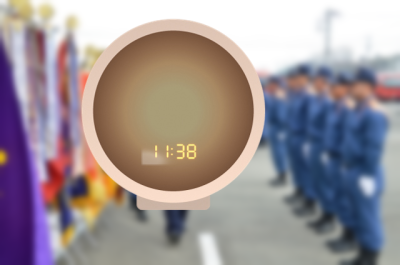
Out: {"hour": 11, "minute": 38}
